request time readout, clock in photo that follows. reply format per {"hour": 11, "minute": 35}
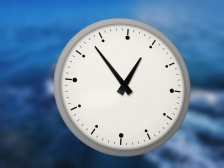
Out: {"hour": 12, "minute": 53}
